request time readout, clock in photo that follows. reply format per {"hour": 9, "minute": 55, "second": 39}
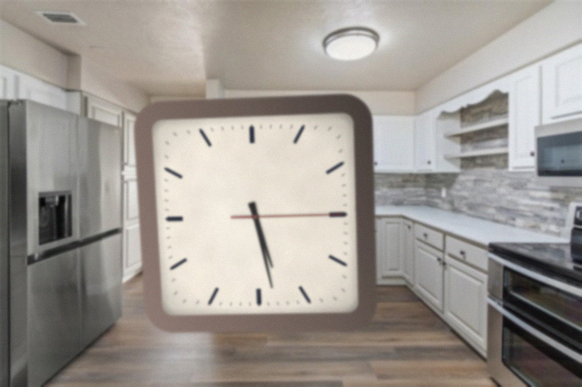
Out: {"hour": 5, "minute": 28, "second": 15}
